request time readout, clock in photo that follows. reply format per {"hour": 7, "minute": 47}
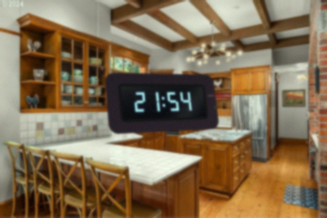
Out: {"hour": 21, "minute": 54}
